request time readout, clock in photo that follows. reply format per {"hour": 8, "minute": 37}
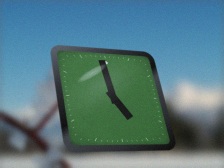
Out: {"hour": 4, "minute": 59}
